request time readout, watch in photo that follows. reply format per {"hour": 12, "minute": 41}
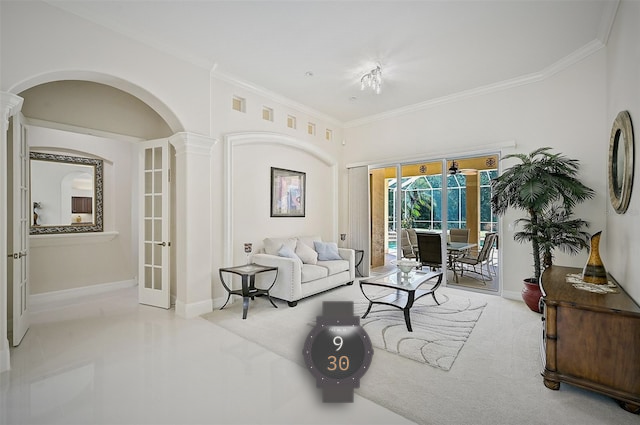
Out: {"hour": 9, "minute": 30}
